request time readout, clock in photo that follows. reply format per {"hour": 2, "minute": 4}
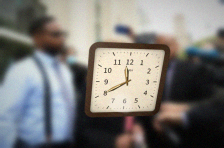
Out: {"hour": 11, "minute": 40}
